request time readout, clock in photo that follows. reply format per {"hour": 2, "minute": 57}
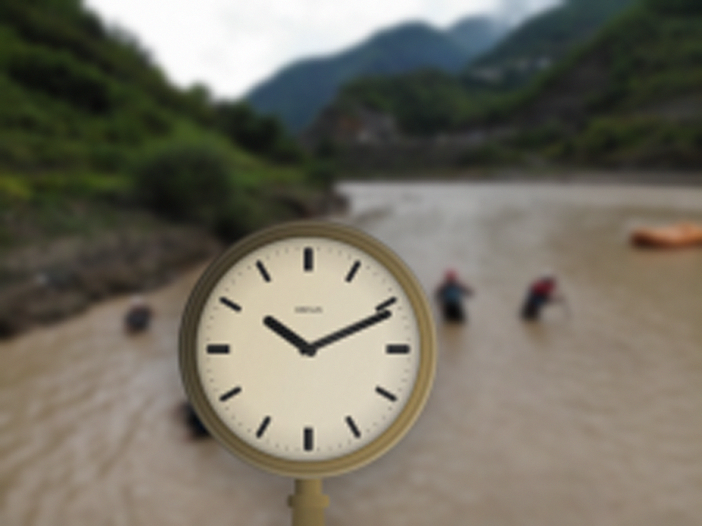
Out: {"hour": 10, "minute": 11}
